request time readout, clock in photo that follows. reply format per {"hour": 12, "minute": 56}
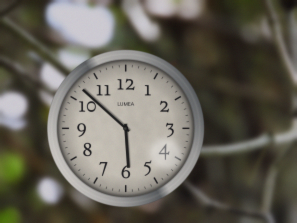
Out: {"hour": 5, "minute": 52}
